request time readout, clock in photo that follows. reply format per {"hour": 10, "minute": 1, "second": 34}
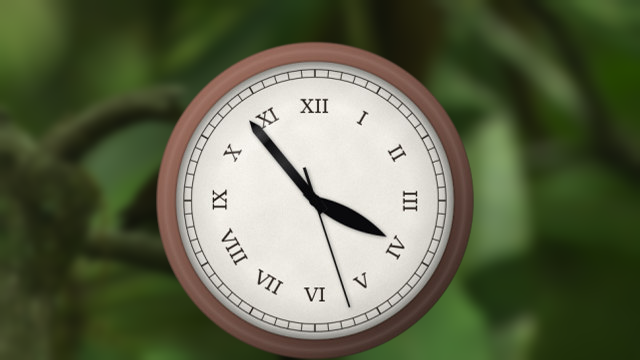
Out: {"hour": 3, "minute": 53, "second": 27}
